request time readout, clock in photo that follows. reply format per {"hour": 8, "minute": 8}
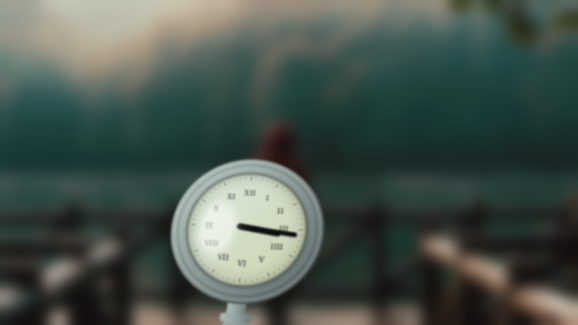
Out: {"hour": 3, "minute": 16}
